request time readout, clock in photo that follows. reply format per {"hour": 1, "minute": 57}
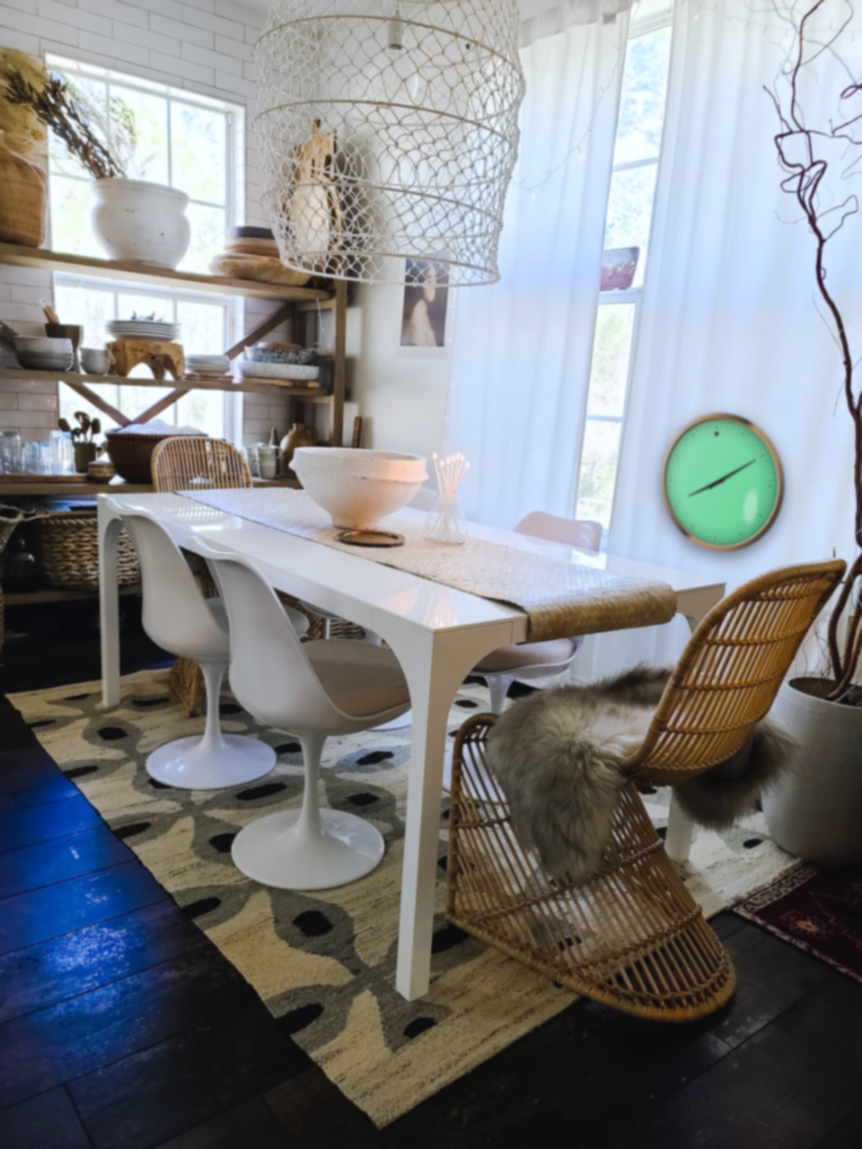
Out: {"hour": 8, "minute": 10}
